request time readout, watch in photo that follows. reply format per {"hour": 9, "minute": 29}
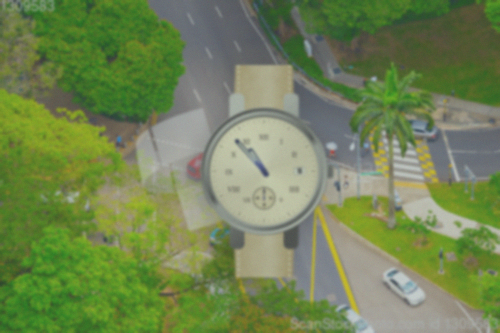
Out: {"hour": 10, "minute": 53}
